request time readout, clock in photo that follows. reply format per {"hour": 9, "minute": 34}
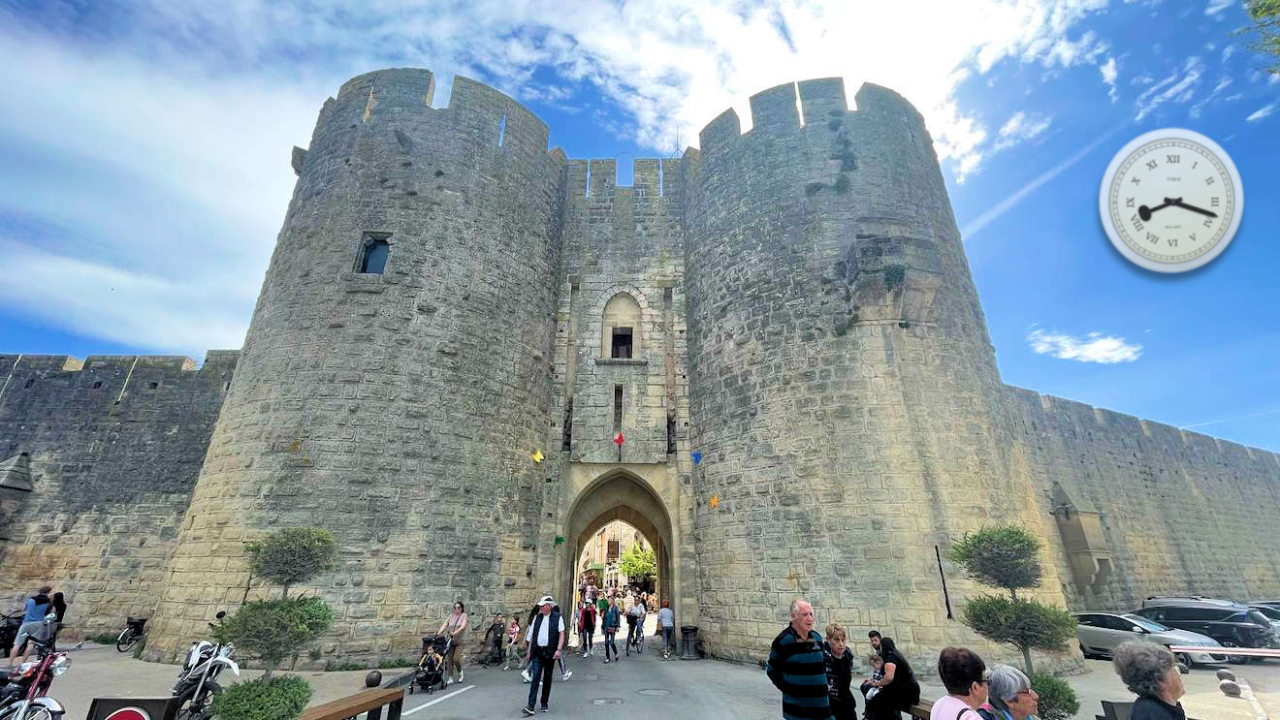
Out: {"hour": 8, "minute": 18}
